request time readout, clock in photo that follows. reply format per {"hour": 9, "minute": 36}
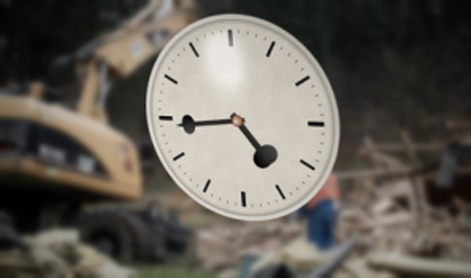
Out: {"hour": 4, "minute": 44}
